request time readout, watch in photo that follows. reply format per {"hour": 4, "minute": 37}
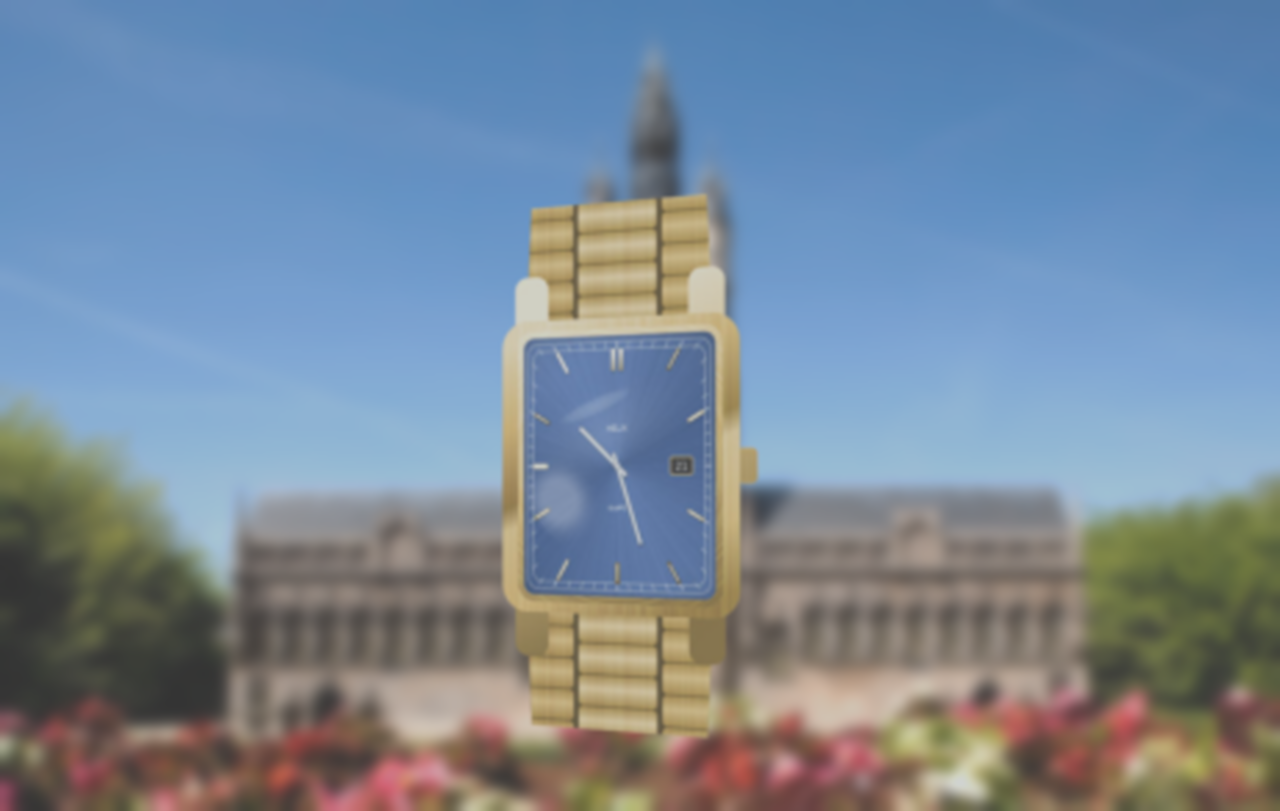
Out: {"hour": 10, "minute": 27}
